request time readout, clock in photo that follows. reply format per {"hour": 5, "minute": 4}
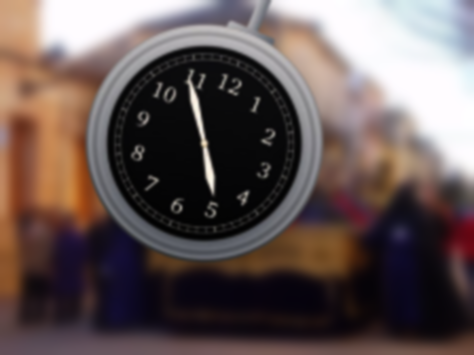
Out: {"hour": 4, "minute": 54}
